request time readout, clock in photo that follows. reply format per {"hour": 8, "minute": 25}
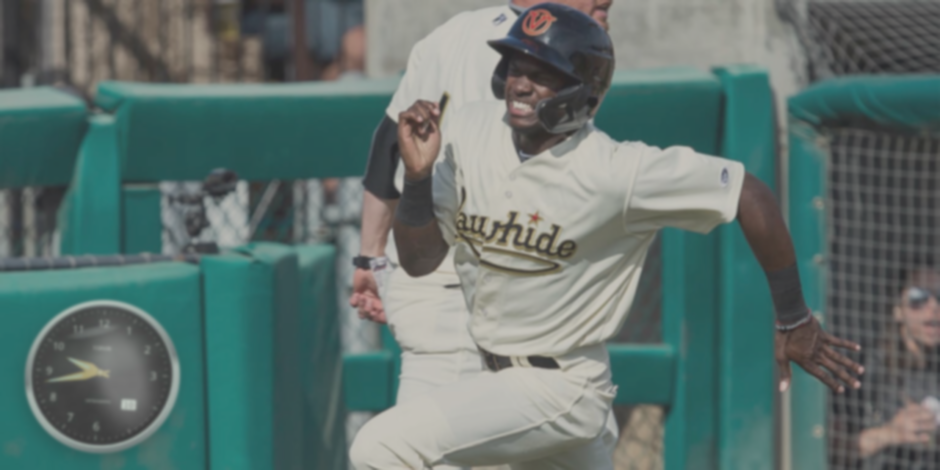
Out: {"hour": 9, "minute": 43}
